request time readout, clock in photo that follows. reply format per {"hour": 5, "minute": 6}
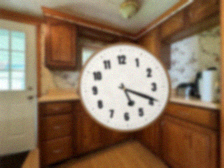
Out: {"hour": 5, "minute": 19}
